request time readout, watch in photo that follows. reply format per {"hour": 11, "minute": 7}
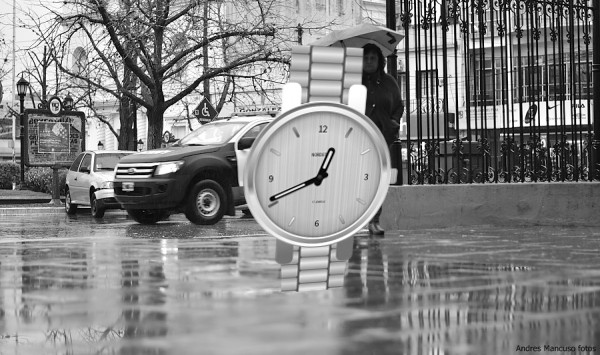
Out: {"hour": 12, "minute": 41}
